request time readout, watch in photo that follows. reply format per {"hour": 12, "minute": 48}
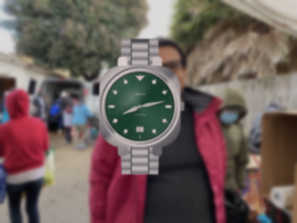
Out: {"hour": 8, "minute": 13}
